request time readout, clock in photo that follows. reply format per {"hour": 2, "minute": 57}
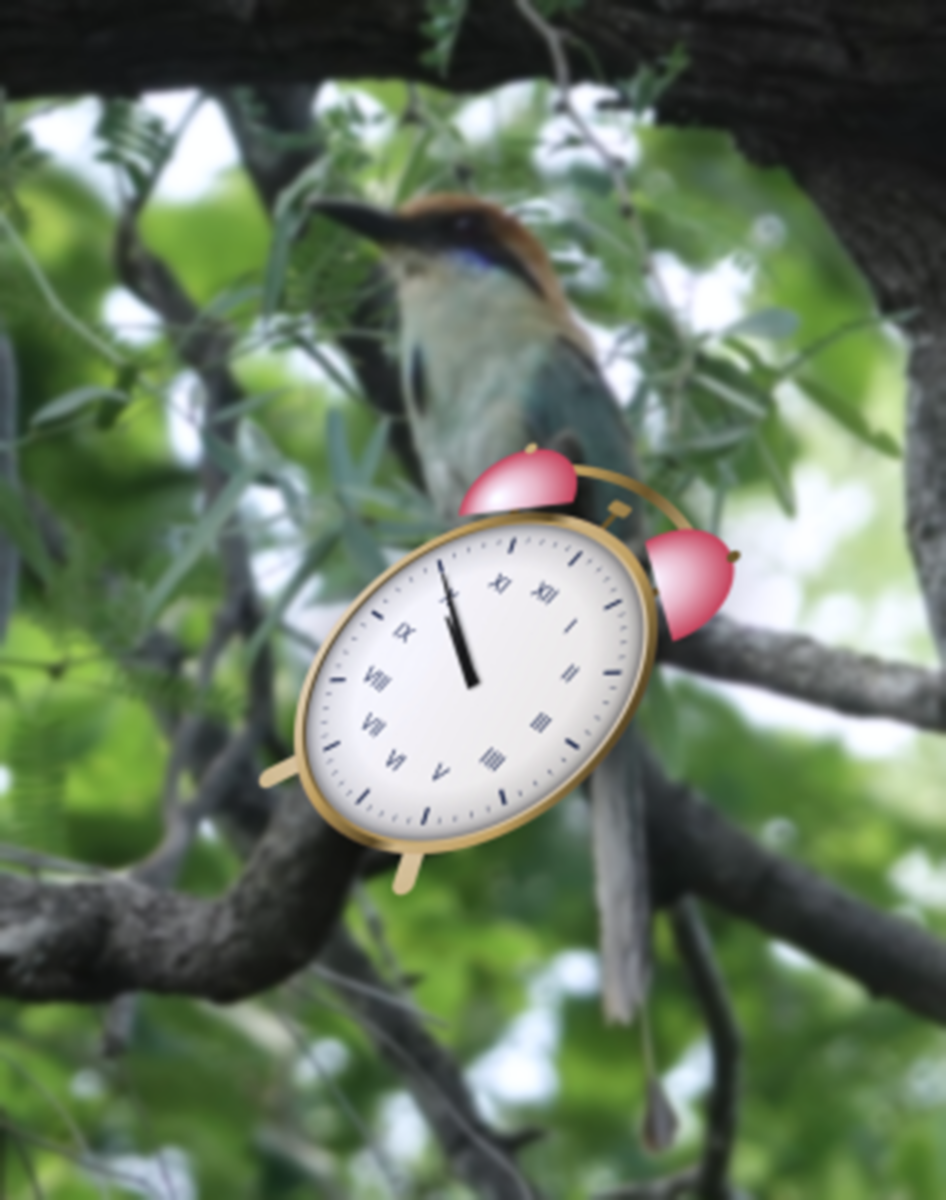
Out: {"hour": 9, "minute": 50}
